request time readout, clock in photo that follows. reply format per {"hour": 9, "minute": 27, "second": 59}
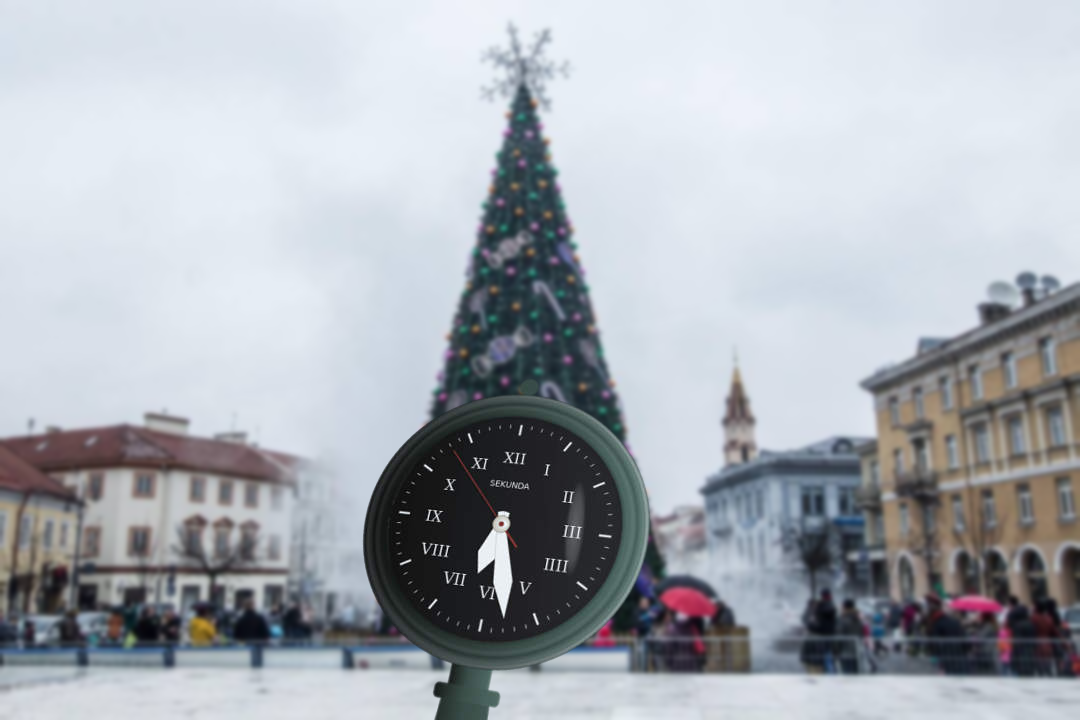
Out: {"hour": 6, "minute": 27, "second": 53}
